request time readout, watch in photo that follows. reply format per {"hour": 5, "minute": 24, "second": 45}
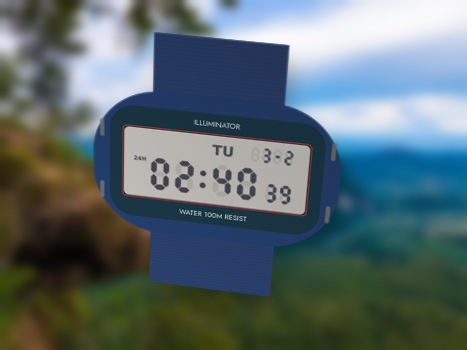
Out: {"hour": 2, "minute": 40, "second": 39}
